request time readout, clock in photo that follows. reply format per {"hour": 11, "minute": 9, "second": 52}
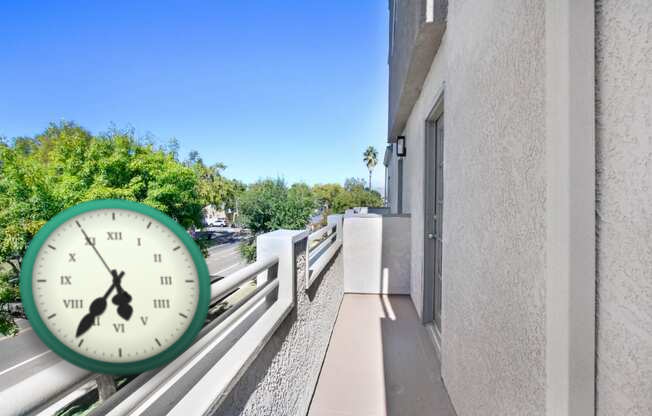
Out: {"hour": 5, "minute": 35, "second": 55}
